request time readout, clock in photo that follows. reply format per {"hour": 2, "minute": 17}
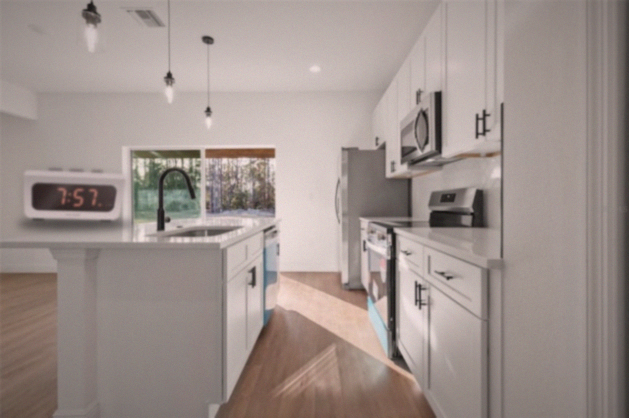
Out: {"hour": 7, "minute": 57}
